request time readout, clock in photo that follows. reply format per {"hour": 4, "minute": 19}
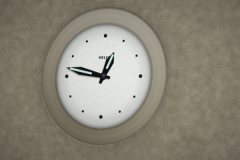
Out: {"hour": 12, "minute": 47}
